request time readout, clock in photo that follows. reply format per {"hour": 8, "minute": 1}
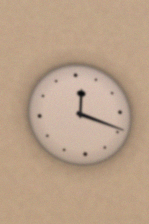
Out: {"hour": 12, "minute": 19}
